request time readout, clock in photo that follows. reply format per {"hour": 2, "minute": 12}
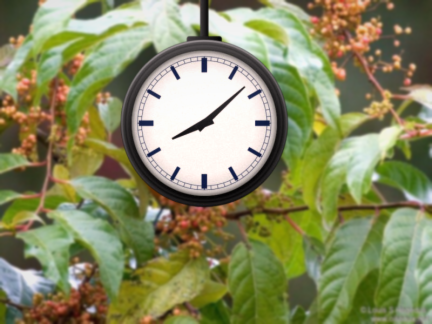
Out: {"hour": 8, "minute": 8}
